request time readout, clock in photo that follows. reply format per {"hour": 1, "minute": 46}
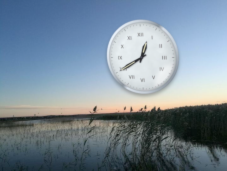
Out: {"hour": 12, "minute": 40}
